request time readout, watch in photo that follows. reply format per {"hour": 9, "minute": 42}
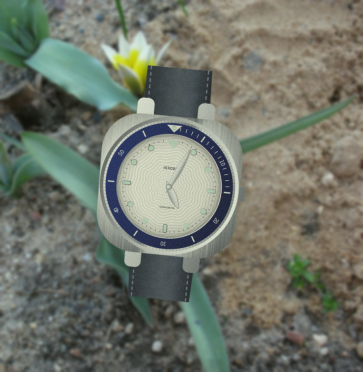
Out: {"hour": 5, "minute": 4}
